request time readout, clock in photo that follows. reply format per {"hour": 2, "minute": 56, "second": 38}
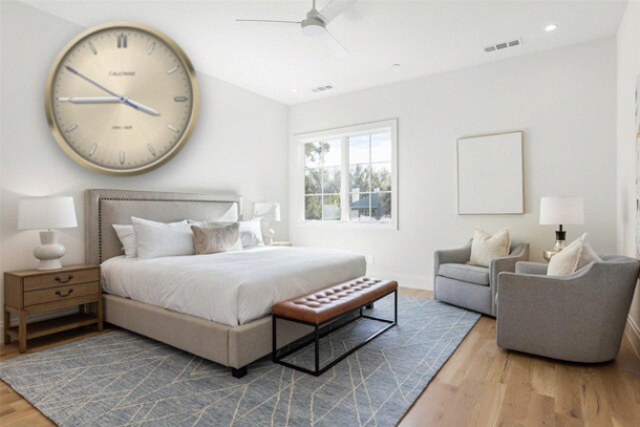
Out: {"hour": 3, "minute": 44, "second": 50}
